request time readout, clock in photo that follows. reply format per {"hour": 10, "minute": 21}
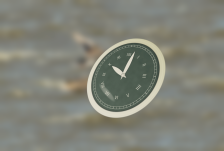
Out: {"hour": 10, "minute": 2}
